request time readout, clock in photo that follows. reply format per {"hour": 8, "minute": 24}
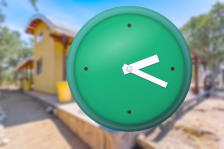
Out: {"hour": 2, "minute": 19}
